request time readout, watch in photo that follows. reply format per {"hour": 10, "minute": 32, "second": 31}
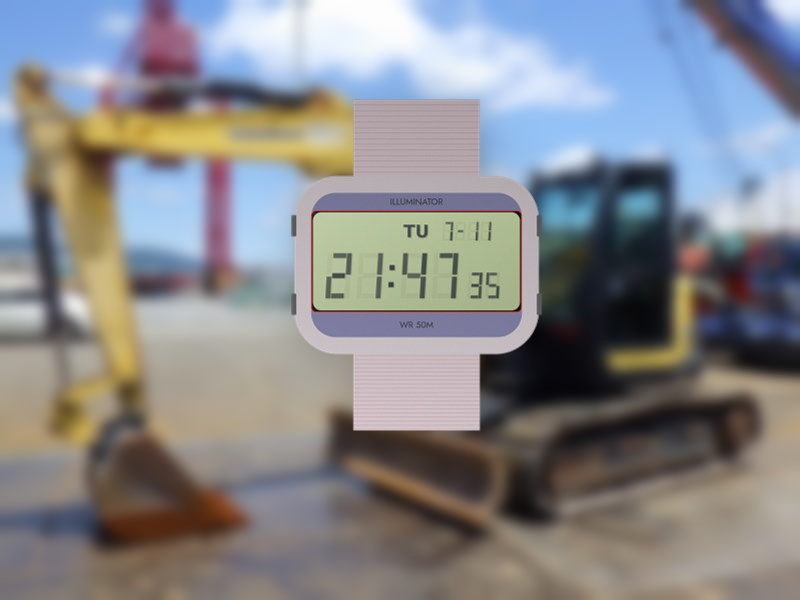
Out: {"hour": 21, "minute": 47, "second": 35}
